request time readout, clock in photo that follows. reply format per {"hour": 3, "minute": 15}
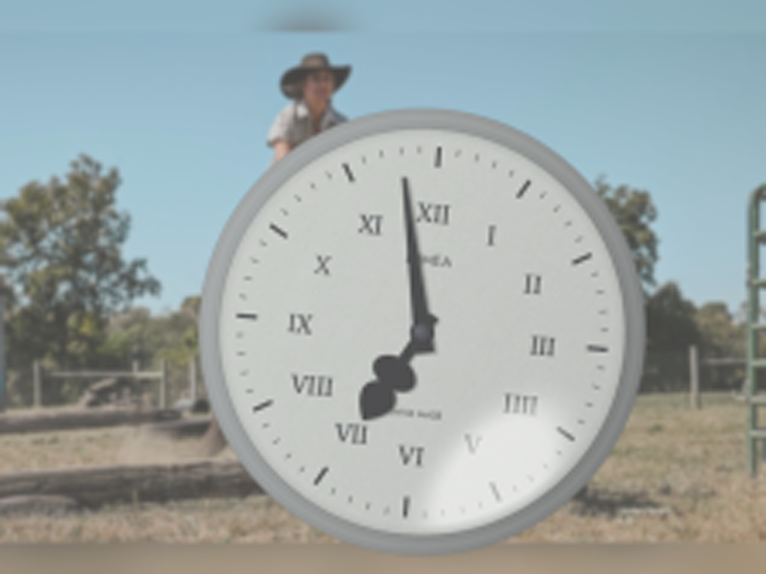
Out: {"hour": 6, "minute": 58}
